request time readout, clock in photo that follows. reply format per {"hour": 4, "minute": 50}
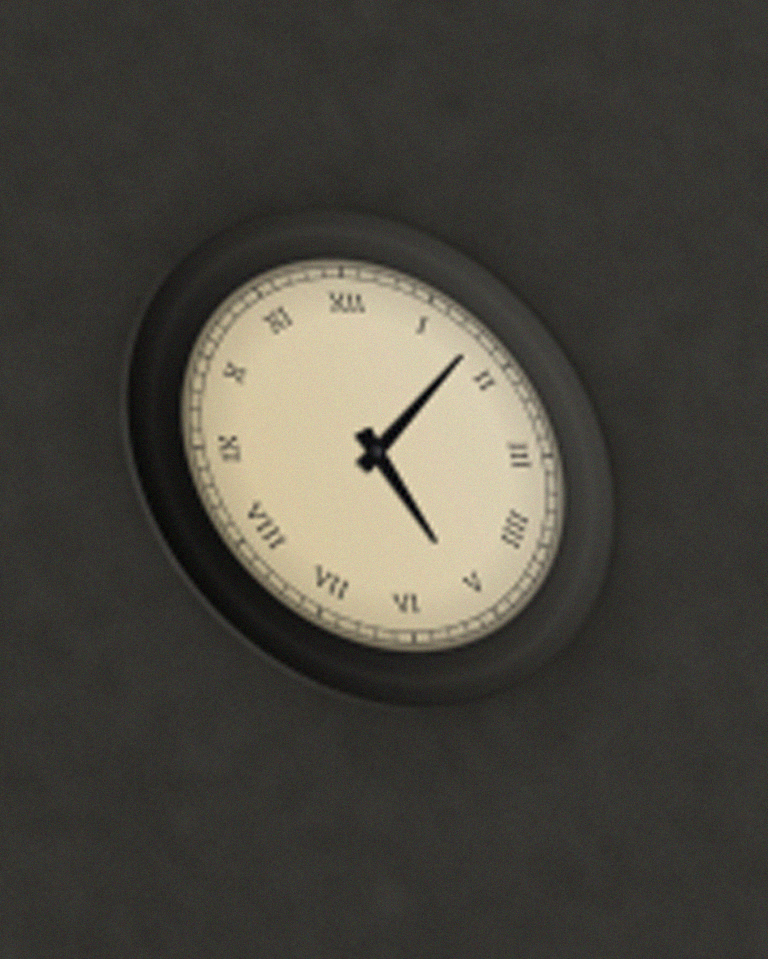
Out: {"hour": 5, "minute": 8}
